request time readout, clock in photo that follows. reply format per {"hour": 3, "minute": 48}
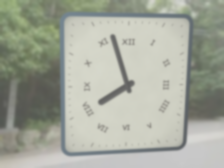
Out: {"hour": 7, "minute": 57}
